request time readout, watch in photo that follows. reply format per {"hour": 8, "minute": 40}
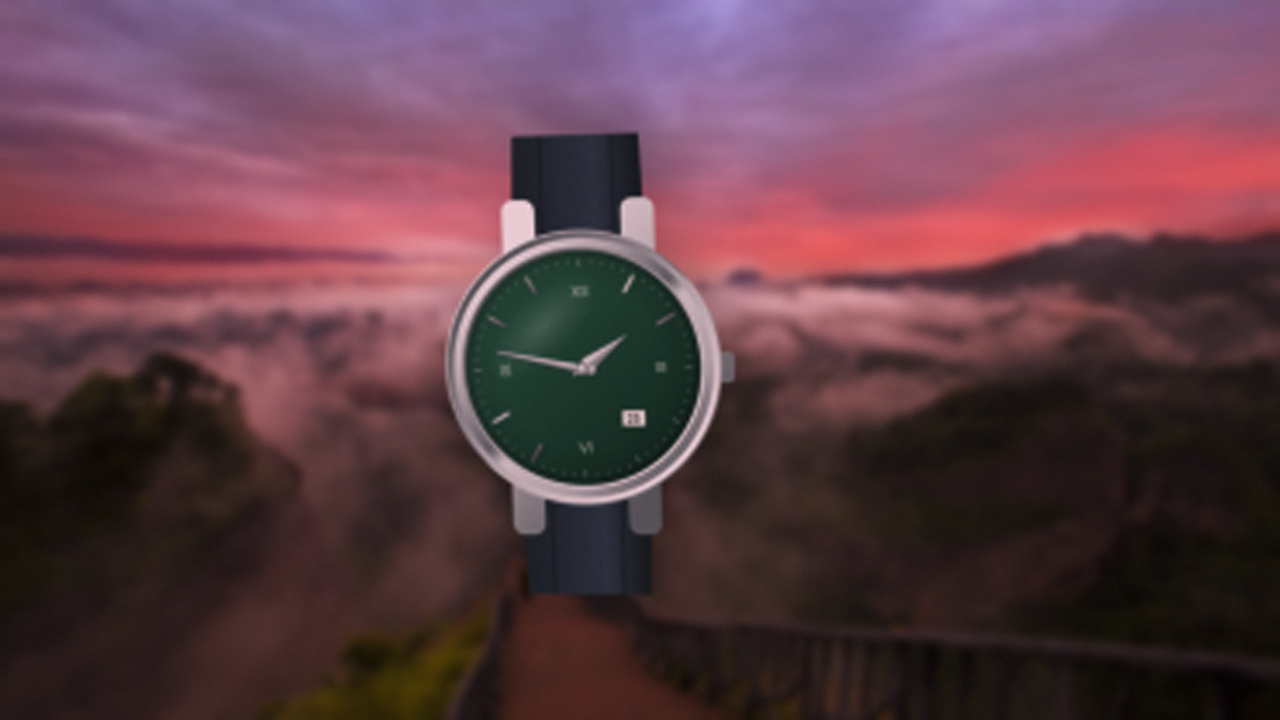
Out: {"hour": 1, "minute": 47}
